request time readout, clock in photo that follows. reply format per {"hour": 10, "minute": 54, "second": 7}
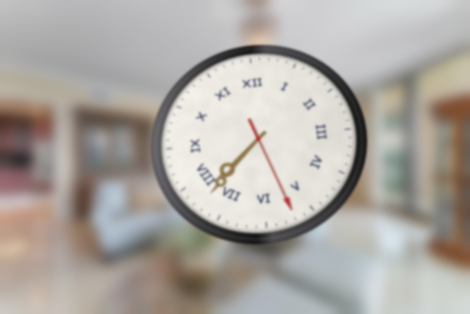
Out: {"hour": 7, "minute": 37, "second": 27}
